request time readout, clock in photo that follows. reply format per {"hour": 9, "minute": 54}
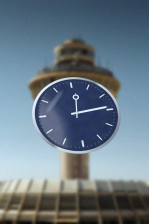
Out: {"hour": 12, "minute": 14}
